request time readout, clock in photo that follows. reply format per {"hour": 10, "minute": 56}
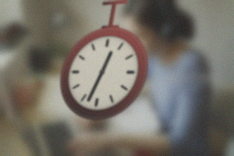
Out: {"hour": 12, "minute": 33}
